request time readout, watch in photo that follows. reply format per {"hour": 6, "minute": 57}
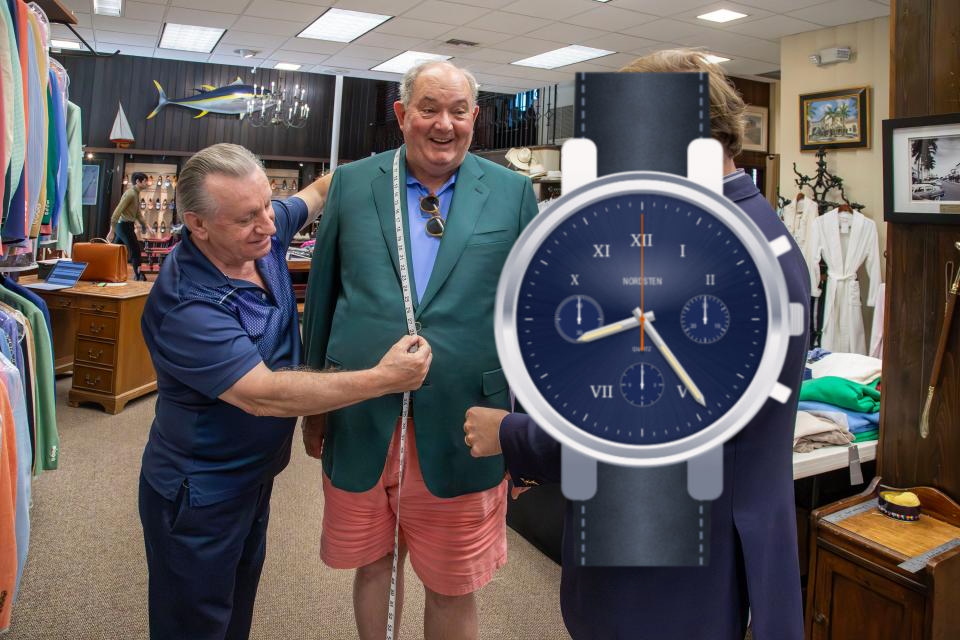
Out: {"hour": 8, "minute": 24}
